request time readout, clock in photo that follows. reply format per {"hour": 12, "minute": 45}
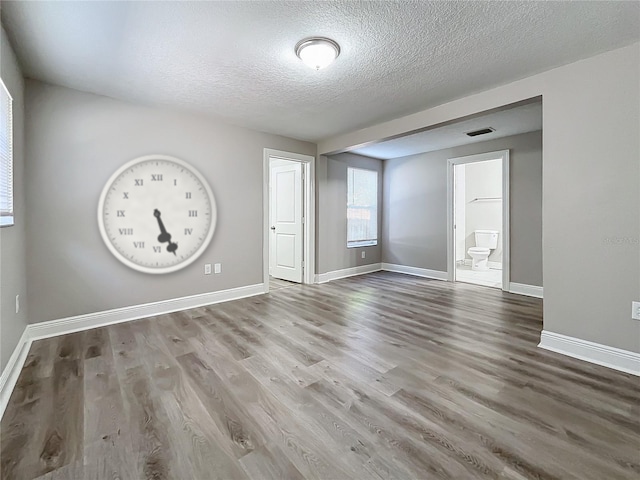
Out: {"hour": 5, "minute": 26}
